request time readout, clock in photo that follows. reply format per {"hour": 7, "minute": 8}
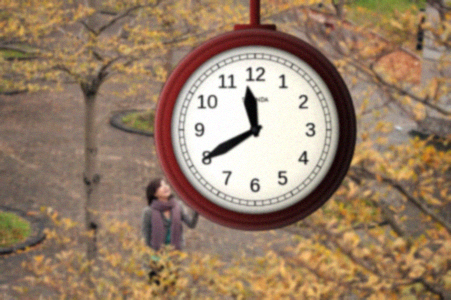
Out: {"hour": 11, "minute": 40}
